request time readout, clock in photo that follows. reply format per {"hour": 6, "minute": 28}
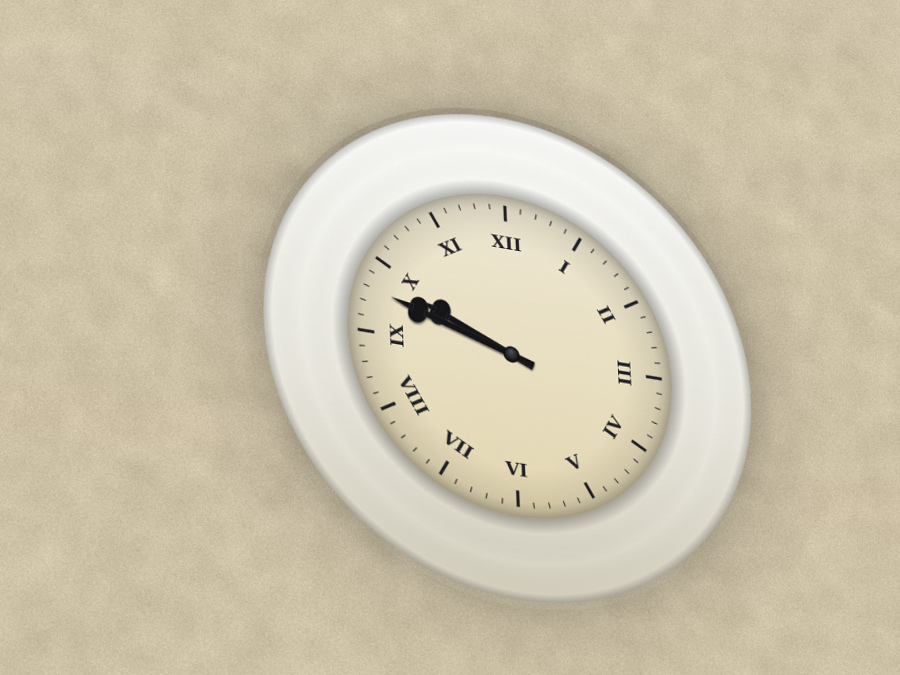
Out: {"hour": 9, "minute": 48}
